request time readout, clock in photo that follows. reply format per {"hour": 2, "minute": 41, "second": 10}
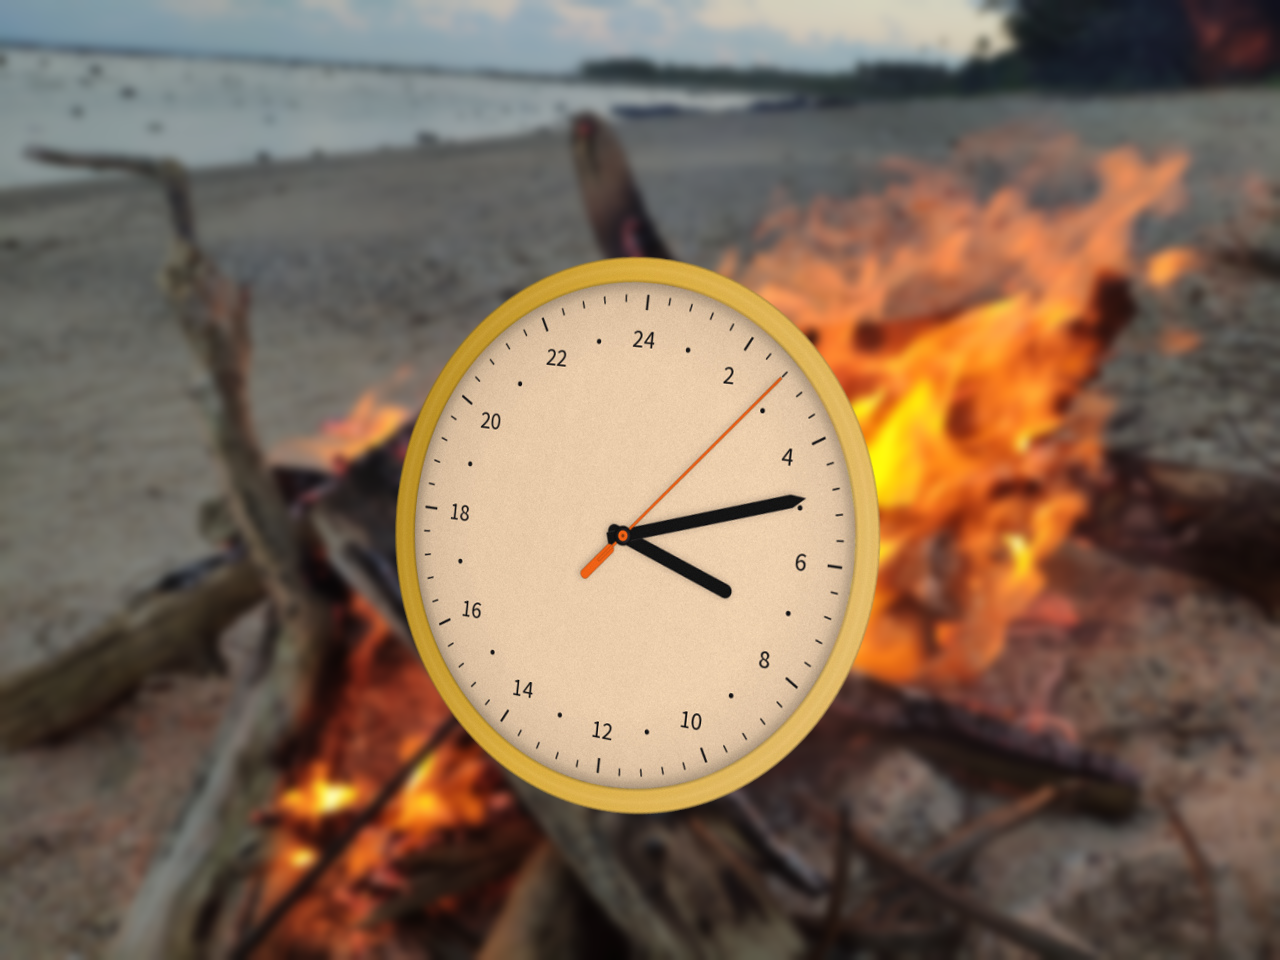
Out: {"hour": 7, "minute": 12, "second": 7}
